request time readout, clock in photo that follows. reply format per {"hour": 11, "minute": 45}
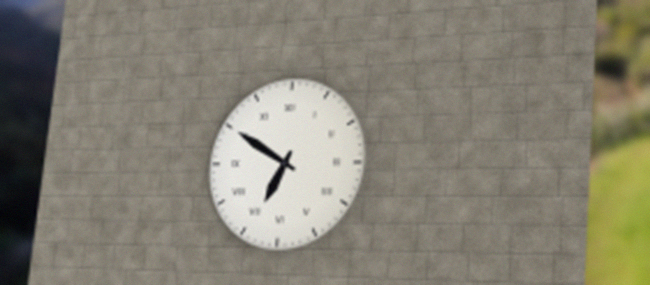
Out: {"hour": 6, "minute": 50}
